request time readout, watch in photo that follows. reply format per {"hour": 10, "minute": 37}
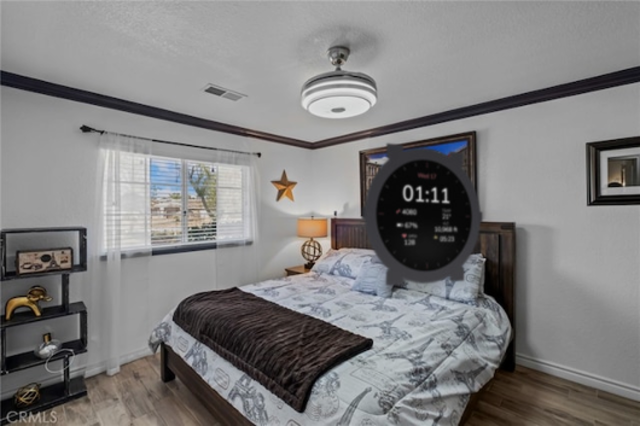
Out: {"hour": 1, "minute": 11}
